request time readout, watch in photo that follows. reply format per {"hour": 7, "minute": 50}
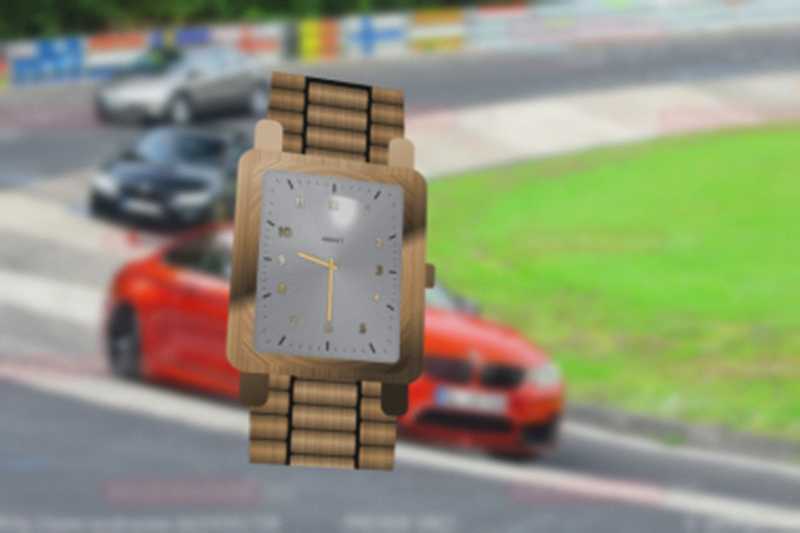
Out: {"hour": 9, "minute": 30}
